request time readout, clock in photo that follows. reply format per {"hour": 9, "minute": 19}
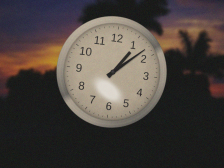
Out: {"hour": 1, "minute": 8}
